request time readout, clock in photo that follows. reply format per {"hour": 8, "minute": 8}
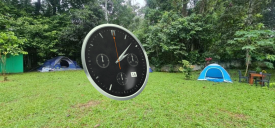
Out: {"hour": 2, "minute": 8}
